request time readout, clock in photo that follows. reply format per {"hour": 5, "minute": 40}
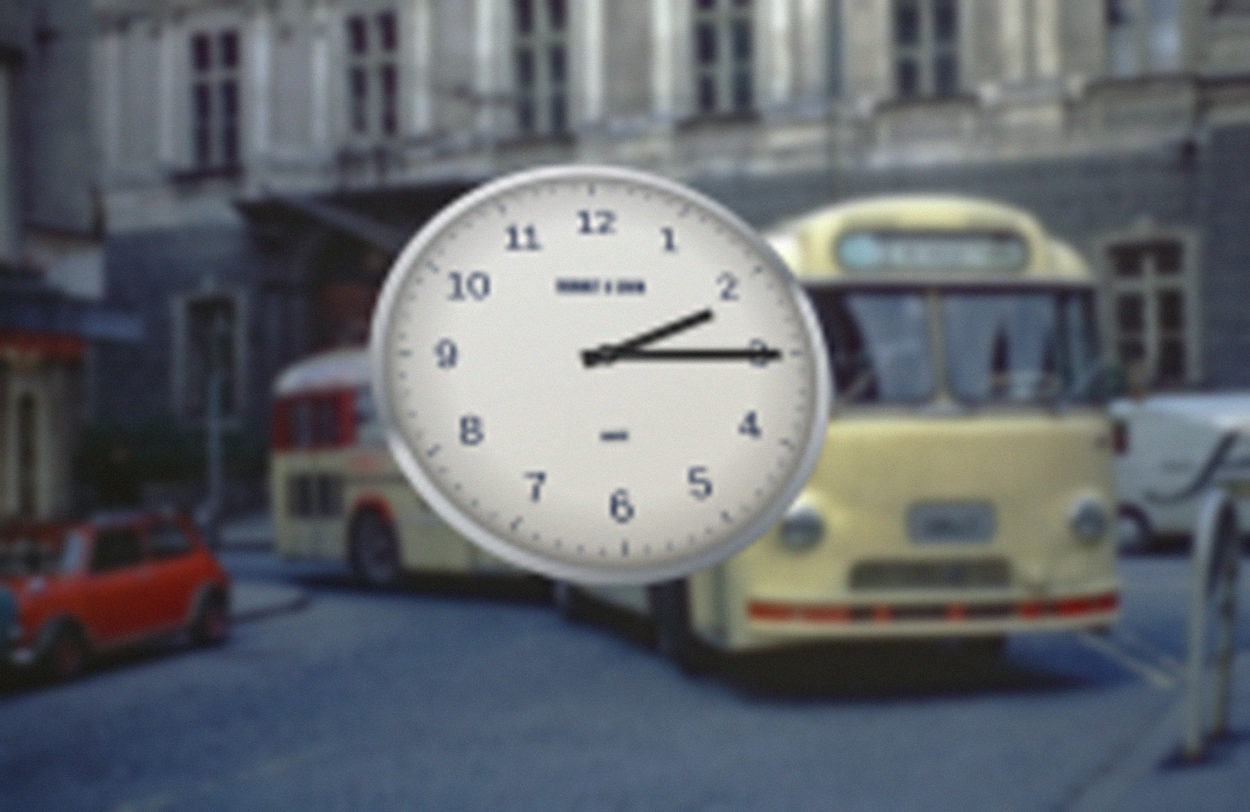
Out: {"hour": 2, "minute": 15}
